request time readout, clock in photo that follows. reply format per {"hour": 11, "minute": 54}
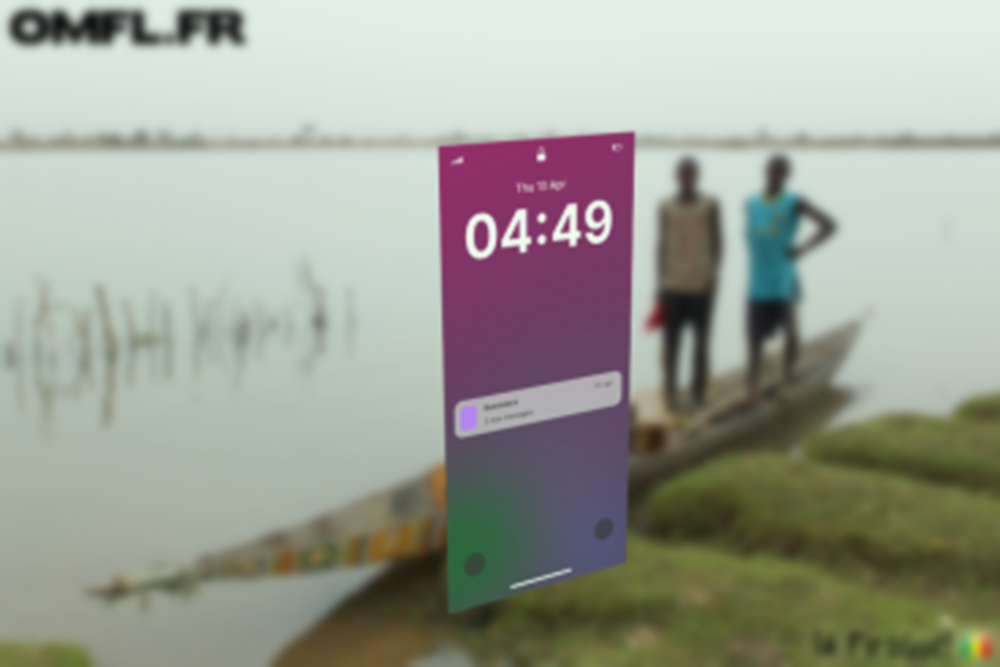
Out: {"hour": 4, "minute": 49}
